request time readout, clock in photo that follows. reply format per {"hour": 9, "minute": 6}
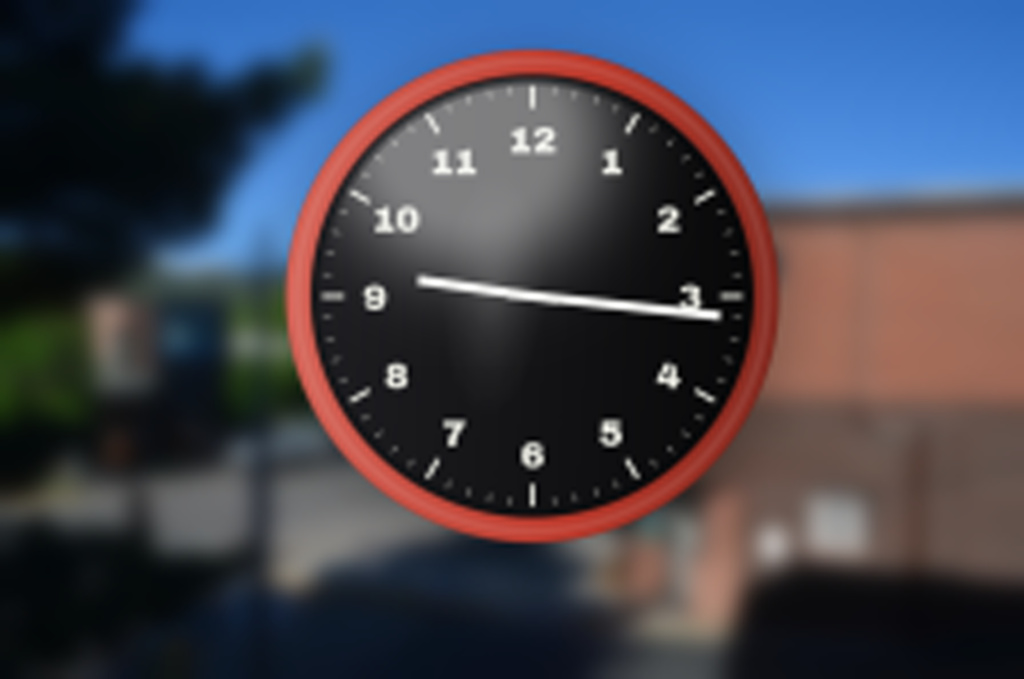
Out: {"hour": 9, "minute": 16}
